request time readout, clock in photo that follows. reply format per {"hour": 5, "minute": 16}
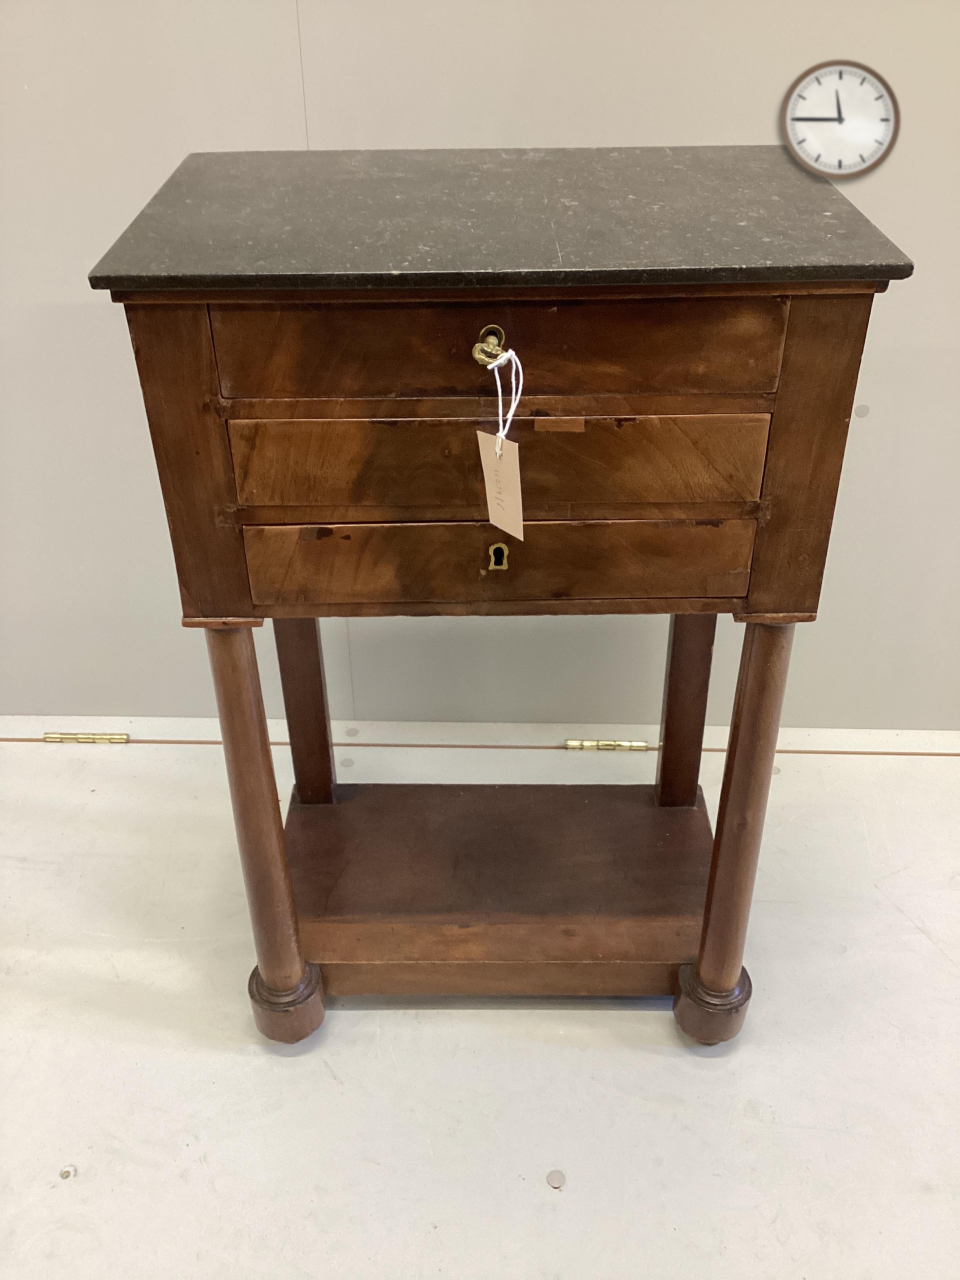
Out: {"hour": 11, "minute": 45}
